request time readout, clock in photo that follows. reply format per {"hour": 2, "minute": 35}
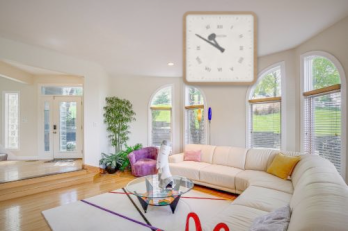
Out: {"hour": 10, "minute": 50}
